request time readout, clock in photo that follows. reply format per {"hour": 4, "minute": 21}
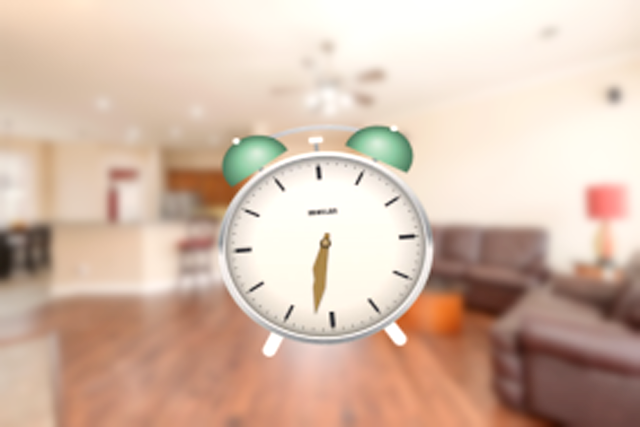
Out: {"hour": 6, "minute": 32}
